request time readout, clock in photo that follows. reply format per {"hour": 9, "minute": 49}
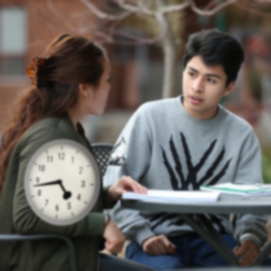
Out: {"hour": 4, "minute": 43}
